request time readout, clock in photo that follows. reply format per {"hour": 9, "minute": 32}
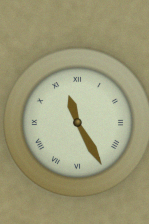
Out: {"hour": 11, "minute": 25}
